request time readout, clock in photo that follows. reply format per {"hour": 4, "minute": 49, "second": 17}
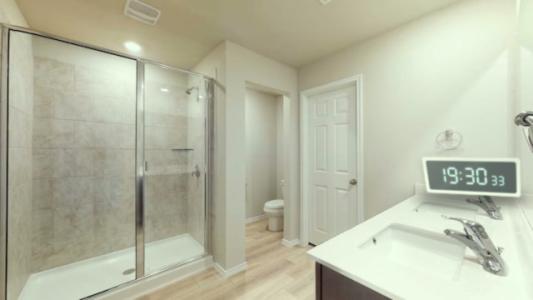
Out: {"hour": 19, "minute": 30, "second": 33}
